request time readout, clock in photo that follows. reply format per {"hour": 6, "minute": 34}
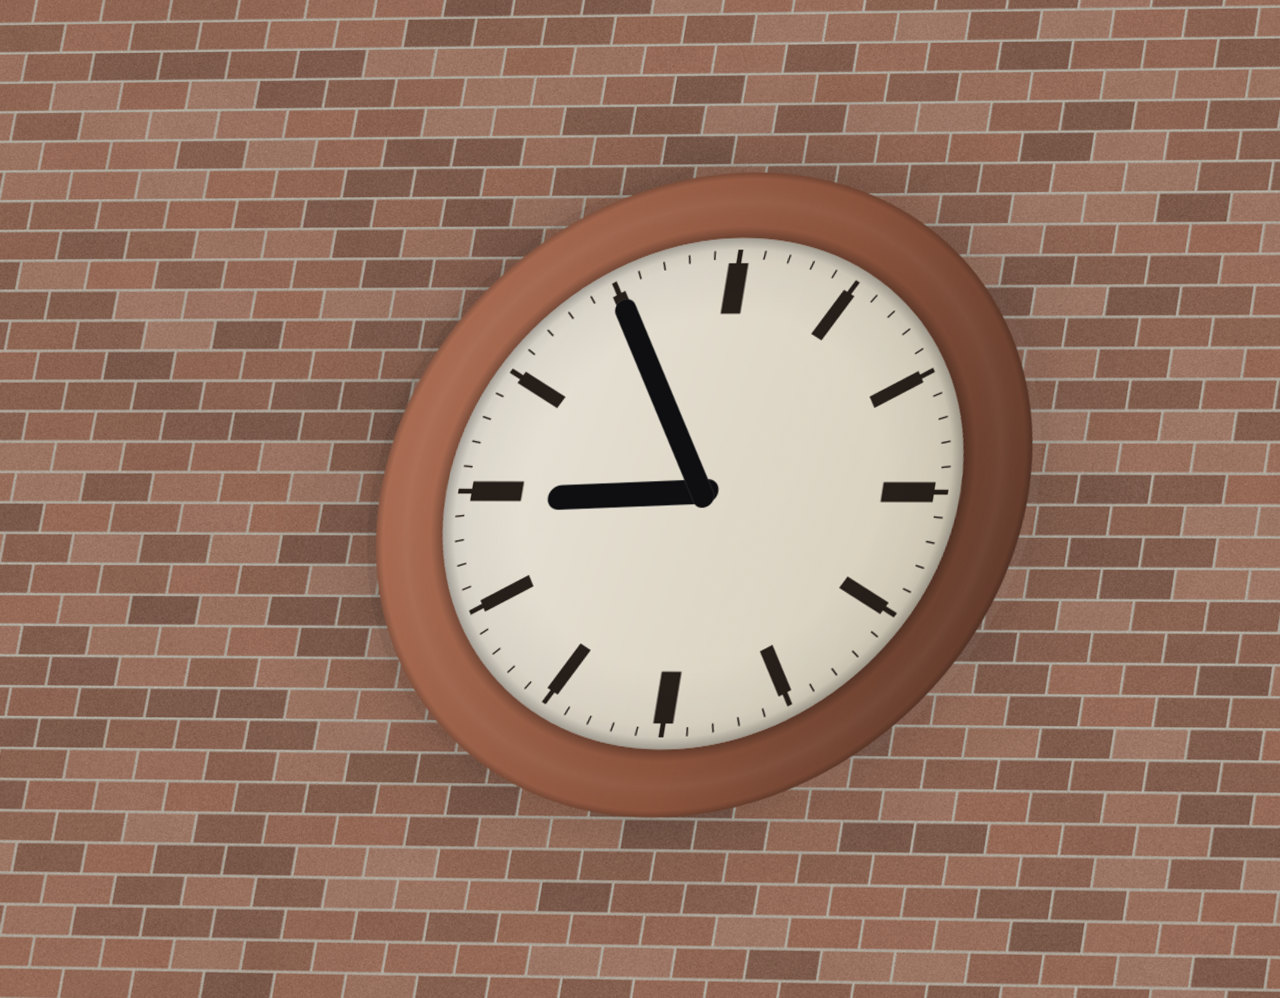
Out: {"hour": 8, "minute": 55}
